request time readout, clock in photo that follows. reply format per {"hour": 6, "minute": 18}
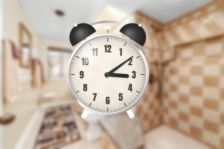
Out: {"hour": 3, "minute": 9}
